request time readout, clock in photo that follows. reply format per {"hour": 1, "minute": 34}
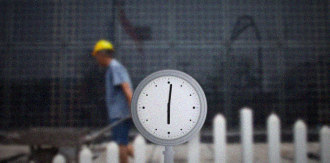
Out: {"hour": 6, "minute": 1}
